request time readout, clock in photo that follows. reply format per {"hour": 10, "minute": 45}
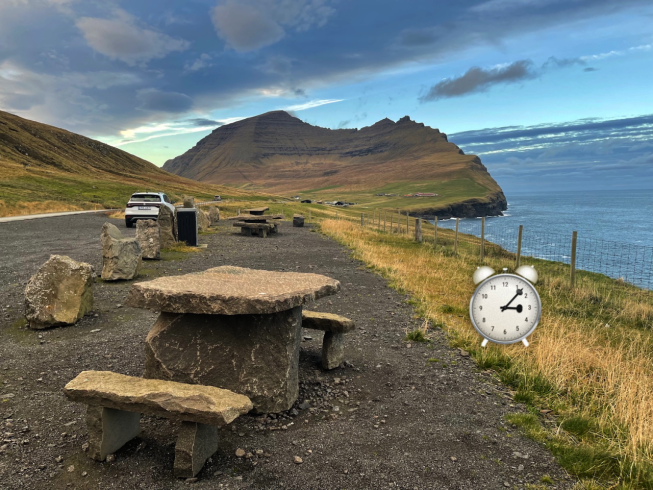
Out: {"hour": 3, "minute": 7}
